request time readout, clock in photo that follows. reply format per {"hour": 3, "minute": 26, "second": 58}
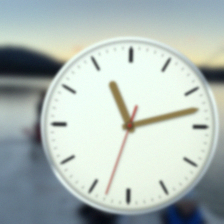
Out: {"hour": 11, "minute": 12, "second": 33}
